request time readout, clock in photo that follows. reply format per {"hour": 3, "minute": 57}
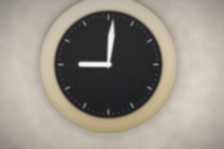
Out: {"hour": 9, "minute": 1}
